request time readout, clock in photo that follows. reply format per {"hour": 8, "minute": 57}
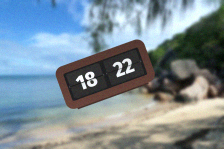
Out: {"hour": 18, "minute": 22}
